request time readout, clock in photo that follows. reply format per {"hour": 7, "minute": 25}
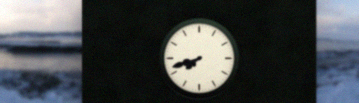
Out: {"hour": 7, "minute": 42}
